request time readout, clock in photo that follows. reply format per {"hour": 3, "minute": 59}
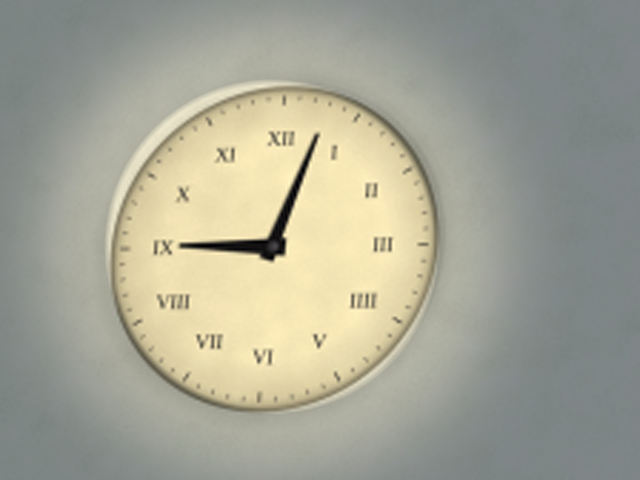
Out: {"hour": 9, "minute": 3}
